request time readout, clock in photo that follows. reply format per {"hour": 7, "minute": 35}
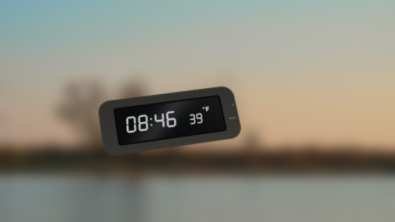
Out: {"hour": 8, "minute": 46}
